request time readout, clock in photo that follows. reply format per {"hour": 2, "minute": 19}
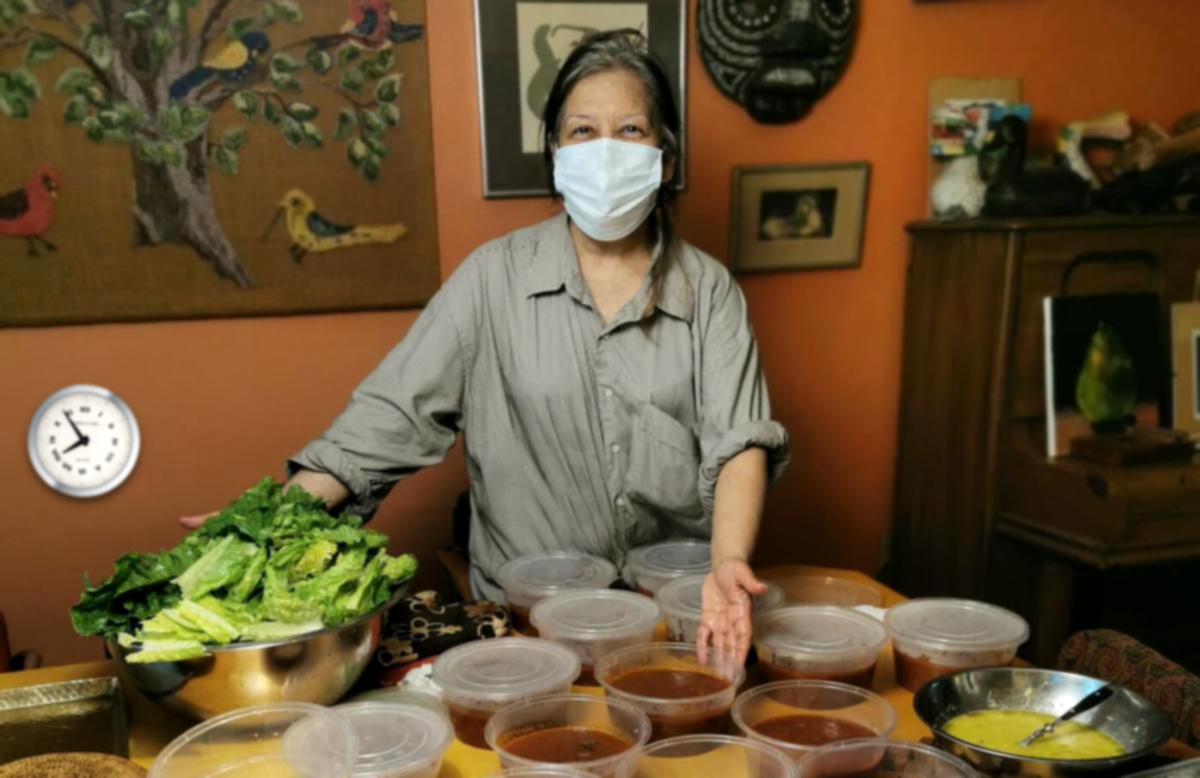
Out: {"hour": 7, "minute": 54}
